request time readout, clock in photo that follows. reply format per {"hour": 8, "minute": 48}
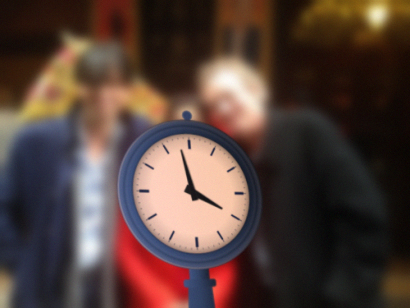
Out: {"hour": 3, "minute": 58}
